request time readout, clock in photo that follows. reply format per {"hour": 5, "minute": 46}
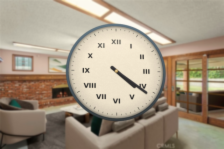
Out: {"hour": 4, "minute": 21}
